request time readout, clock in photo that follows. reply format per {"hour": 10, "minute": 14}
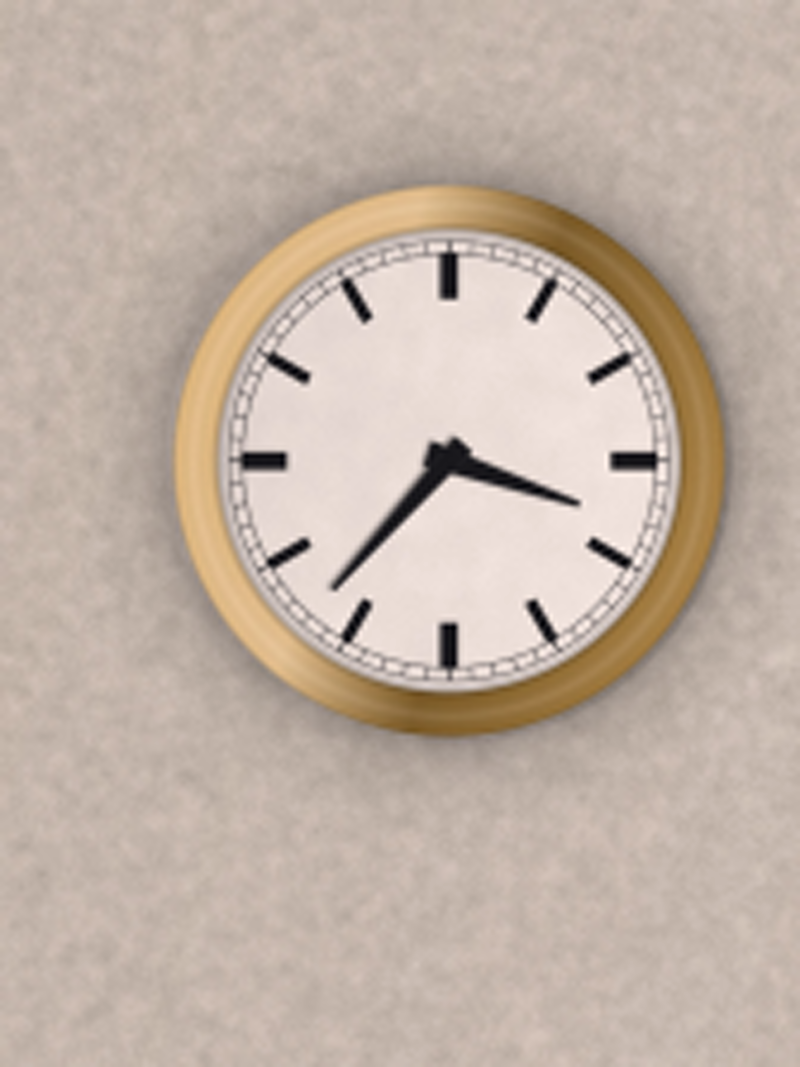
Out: {"hour": 3, "minute": 37}
